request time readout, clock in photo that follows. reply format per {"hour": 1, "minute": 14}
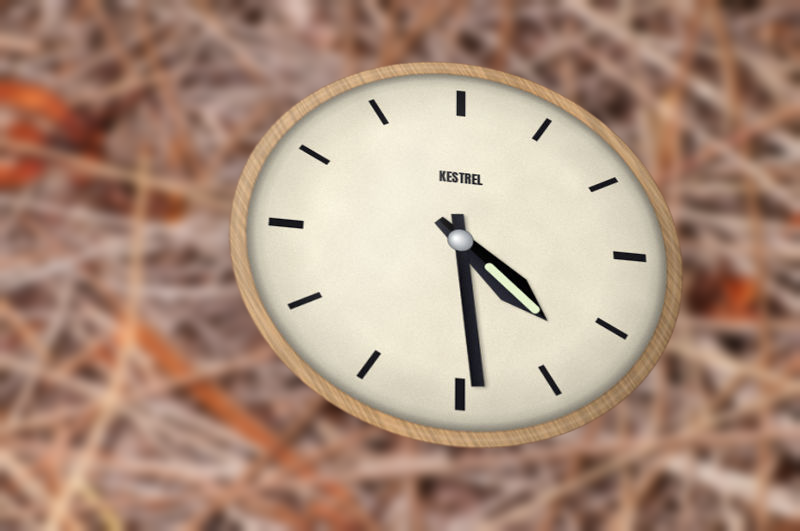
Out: {"hour": 4, "minute": 29}
